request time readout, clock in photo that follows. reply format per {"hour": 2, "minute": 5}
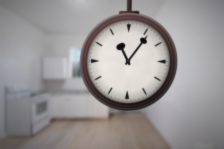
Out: {"hour": 11, "minute": 6}
